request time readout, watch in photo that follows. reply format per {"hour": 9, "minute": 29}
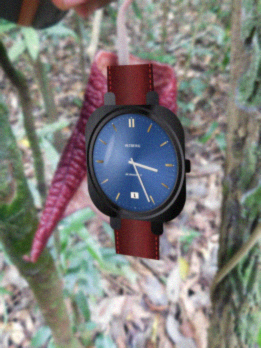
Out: {"hour": 3, "minute": 26}
